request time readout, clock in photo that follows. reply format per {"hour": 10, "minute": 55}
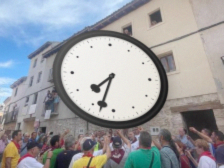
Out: {"hour": 7, "minute": 33}
